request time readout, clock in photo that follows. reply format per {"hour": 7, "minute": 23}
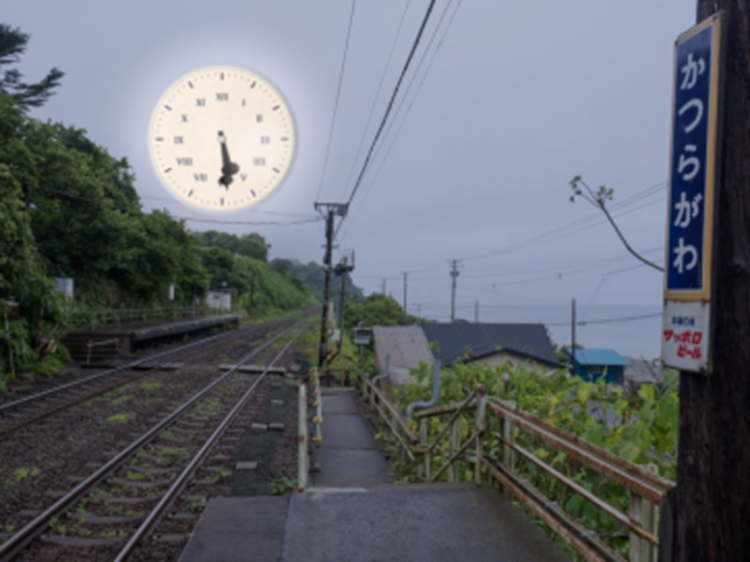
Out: {"hour": 5, "minute": 29}
